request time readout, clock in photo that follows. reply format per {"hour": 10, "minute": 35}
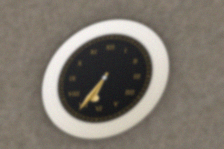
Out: {"hour": 6, "minute": 35}
